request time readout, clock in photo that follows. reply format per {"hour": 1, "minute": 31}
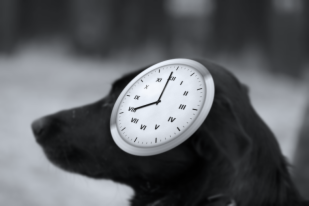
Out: {"hour": 7, "minute": 59}
